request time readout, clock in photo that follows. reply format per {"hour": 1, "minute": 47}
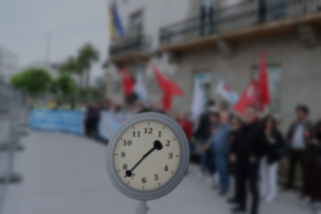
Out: {"hour": 1, "minute": 37}
